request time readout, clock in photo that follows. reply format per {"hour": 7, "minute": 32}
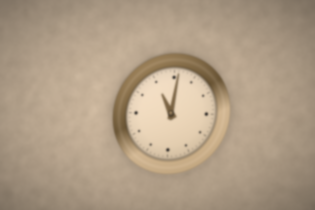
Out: {"hour": 11, "minute": 1}
